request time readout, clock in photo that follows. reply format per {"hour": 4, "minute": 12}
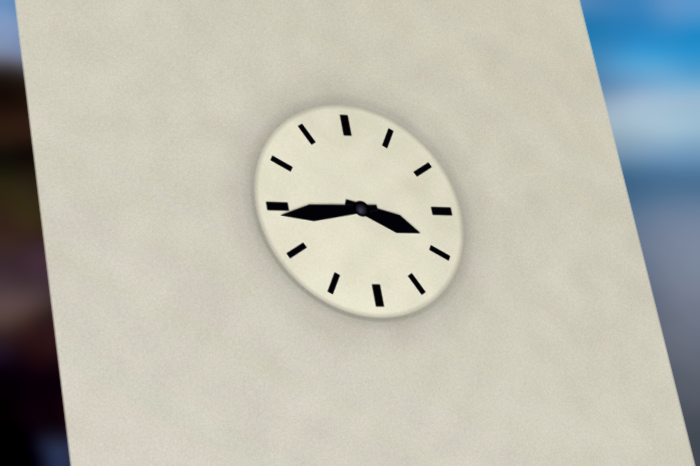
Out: {"hour": 3, "minute": 44}
